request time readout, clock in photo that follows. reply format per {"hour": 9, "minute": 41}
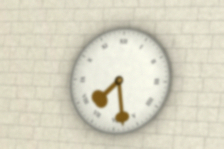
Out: {"hour": 7, "minute": 28}
